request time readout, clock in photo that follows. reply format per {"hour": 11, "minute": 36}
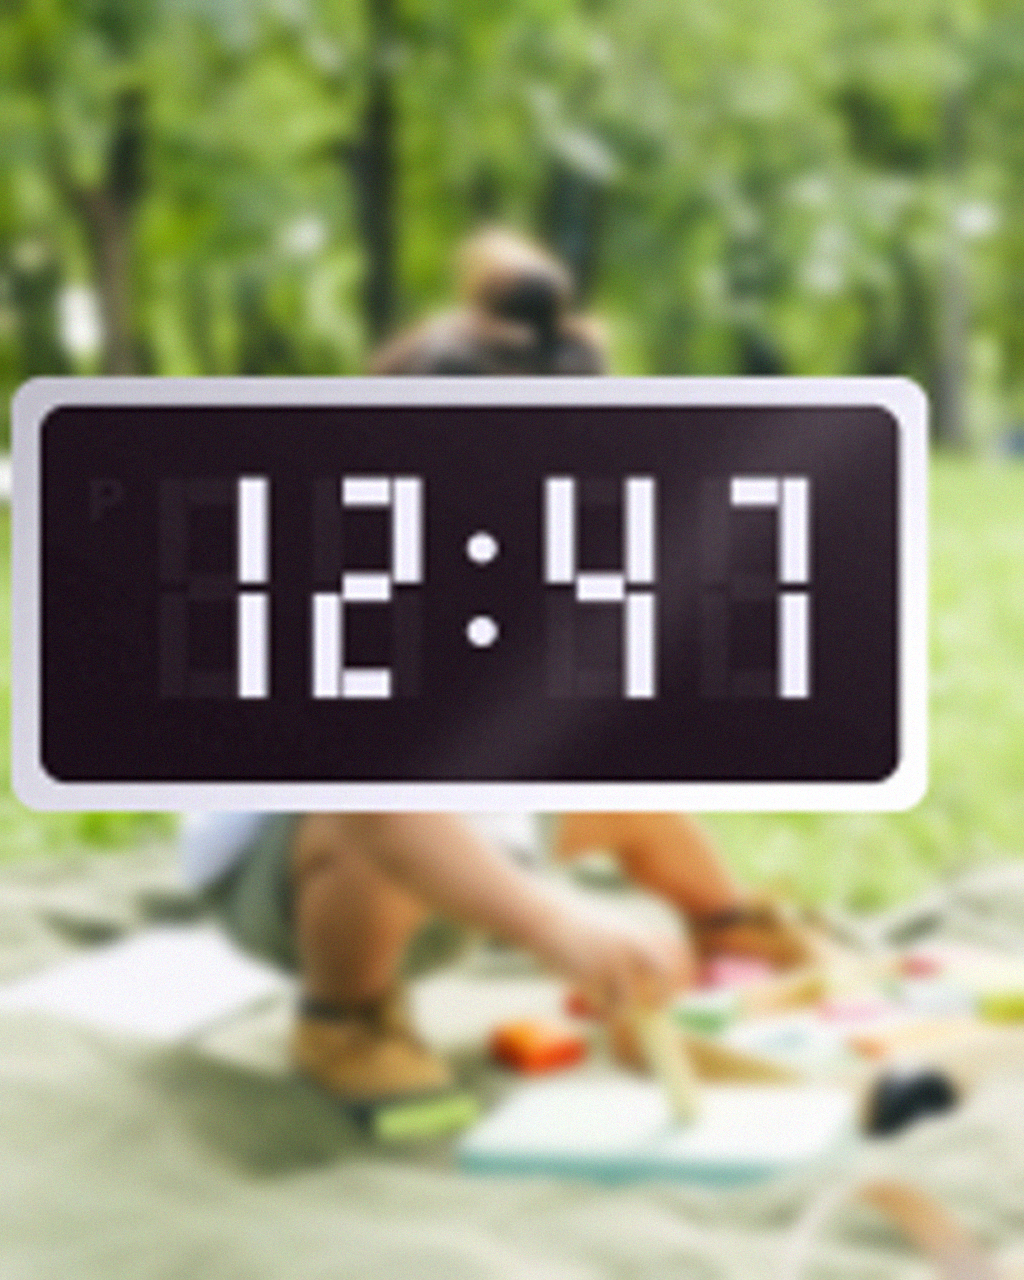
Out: {"hour": 12, "minute": 47}
